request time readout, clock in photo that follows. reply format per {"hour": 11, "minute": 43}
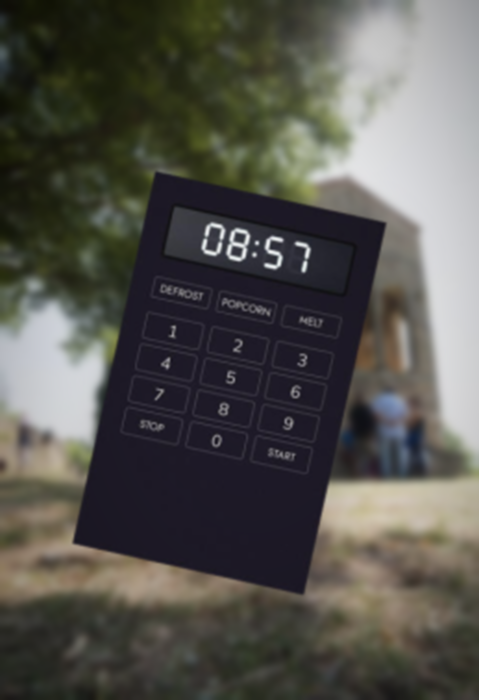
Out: {"hour": 8, "minute": 57}
